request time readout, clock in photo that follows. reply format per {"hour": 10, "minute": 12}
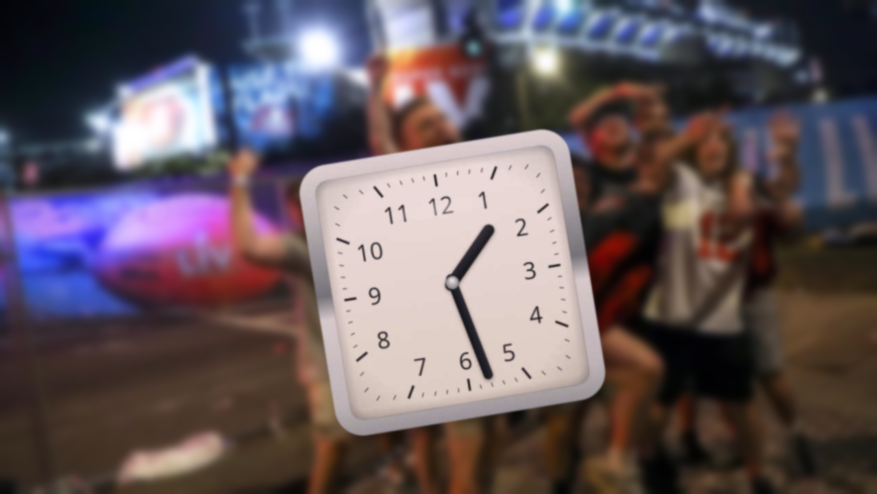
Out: {"hour": 1, "minute": 28}
